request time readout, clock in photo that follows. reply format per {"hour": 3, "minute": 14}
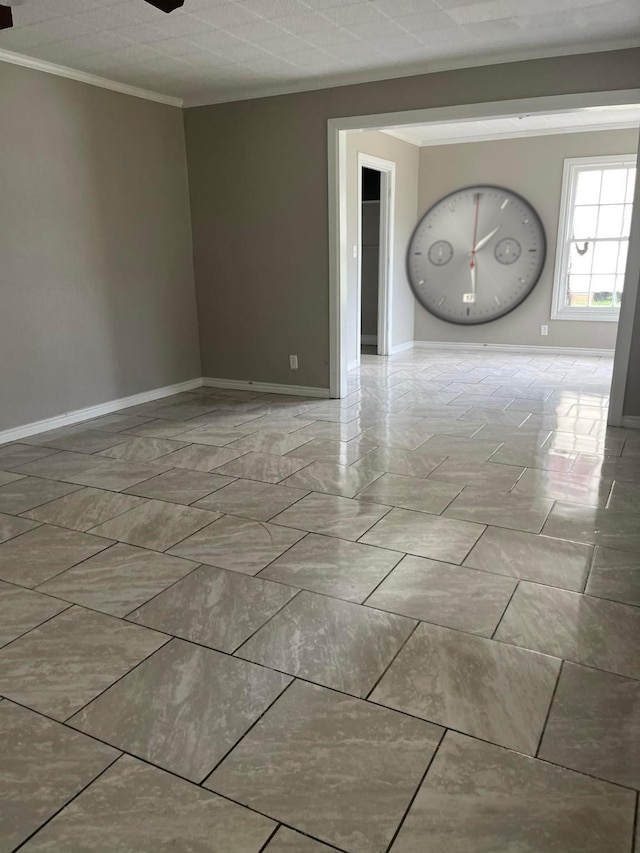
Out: {"hour": 1, "minute": 29}
